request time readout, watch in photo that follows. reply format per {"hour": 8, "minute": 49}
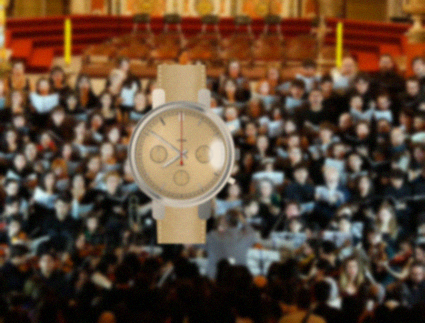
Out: {"hour": 7, "minute": 51}
